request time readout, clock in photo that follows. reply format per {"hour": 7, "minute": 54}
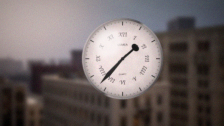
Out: {"hour": 1, "minute": 37}
